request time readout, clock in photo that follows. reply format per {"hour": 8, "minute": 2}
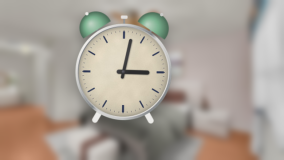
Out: {"hour": 3, "minute": 2}
